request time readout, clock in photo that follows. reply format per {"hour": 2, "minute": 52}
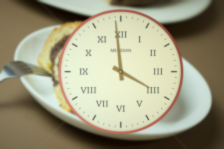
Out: {"hour": 3, "minute": 59}
